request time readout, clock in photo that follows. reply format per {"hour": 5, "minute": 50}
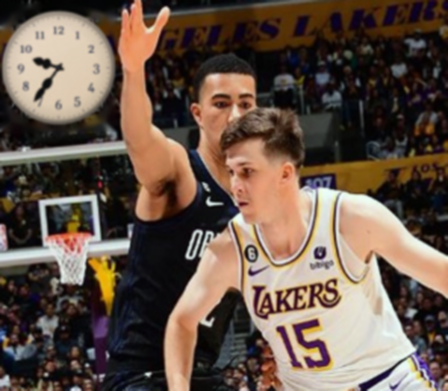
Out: {"hour": 9, "minute": 36}
